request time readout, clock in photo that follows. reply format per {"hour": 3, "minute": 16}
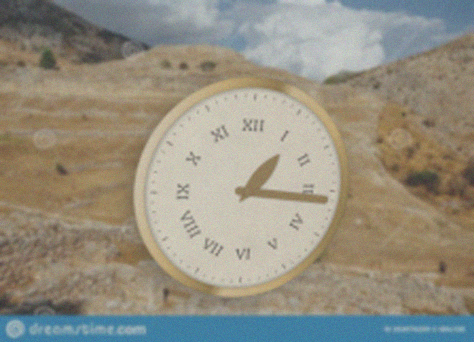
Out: {"hour": 1, "minute": 16}
